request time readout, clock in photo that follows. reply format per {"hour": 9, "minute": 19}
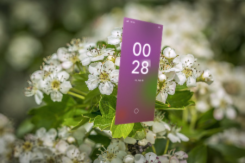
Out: {"hour": 0, "minute": 28}
